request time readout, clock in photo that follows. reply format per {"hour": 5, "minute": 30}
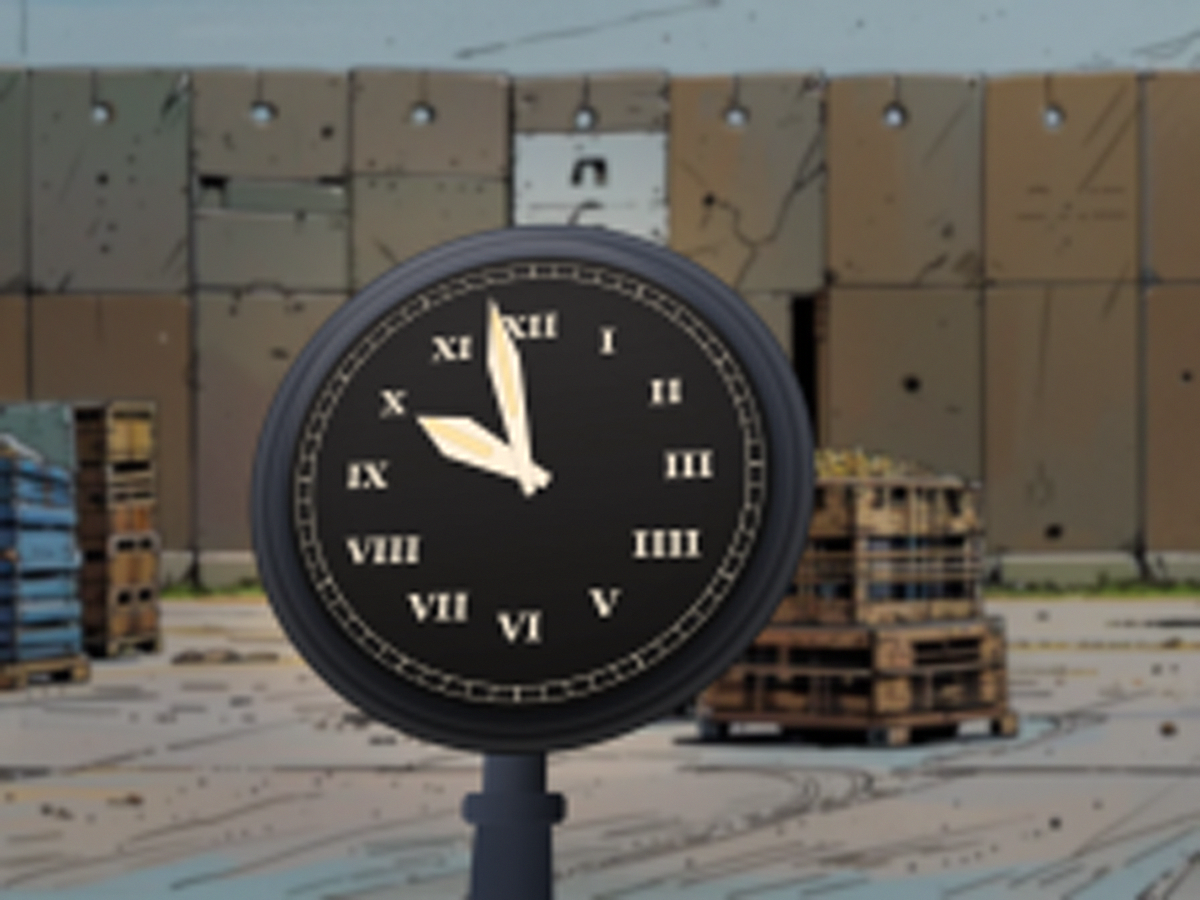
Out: {"hour": 9, "minute": 58}
